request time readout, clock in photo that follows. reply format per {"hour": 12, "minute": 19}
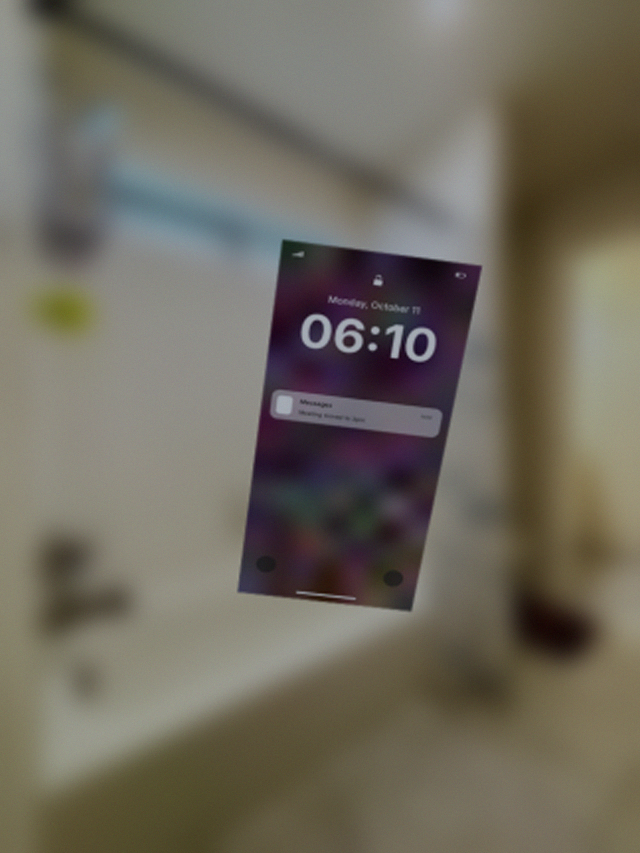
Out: {"hour": 6, "minute": 10}
